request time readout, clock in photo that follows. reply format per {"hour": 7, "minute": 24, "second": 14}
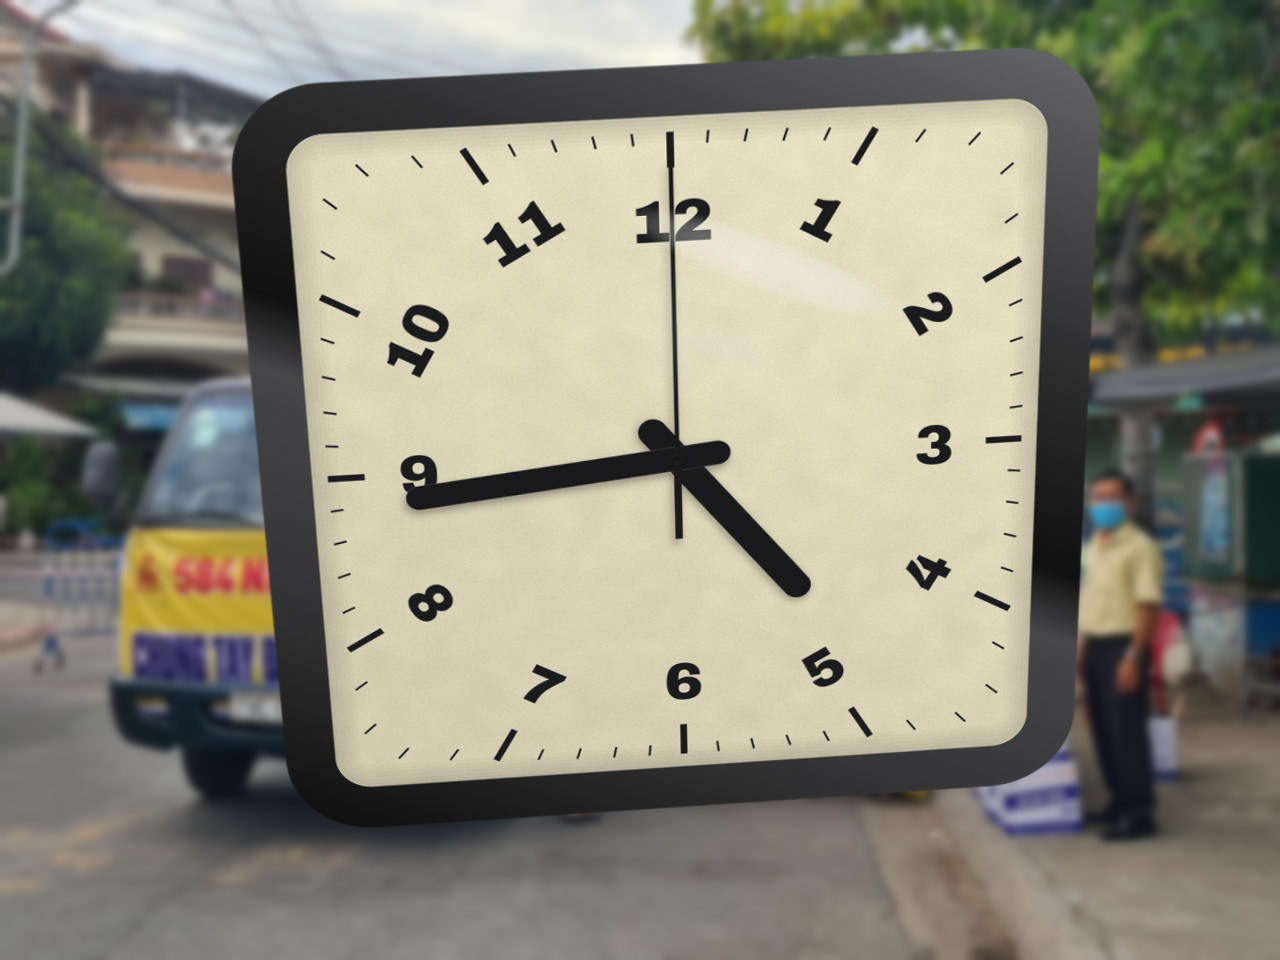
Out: {"hour": 4, "minute": 44, "second": 0}
